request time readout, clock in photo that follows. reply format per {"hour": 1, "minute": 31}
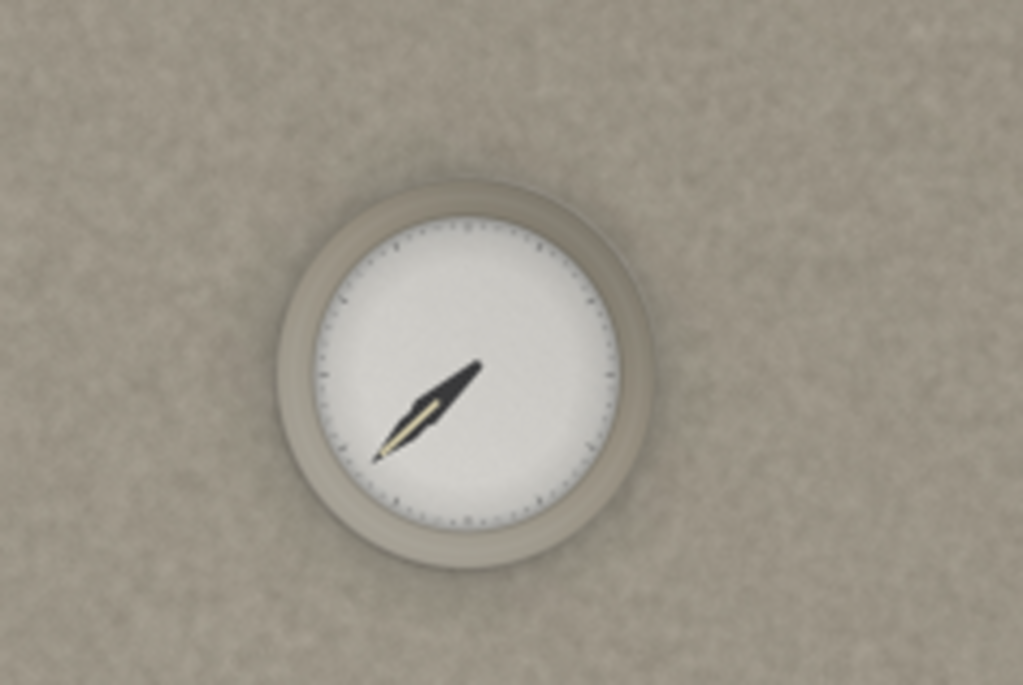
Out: {"hour": 7, "minute": 38}
